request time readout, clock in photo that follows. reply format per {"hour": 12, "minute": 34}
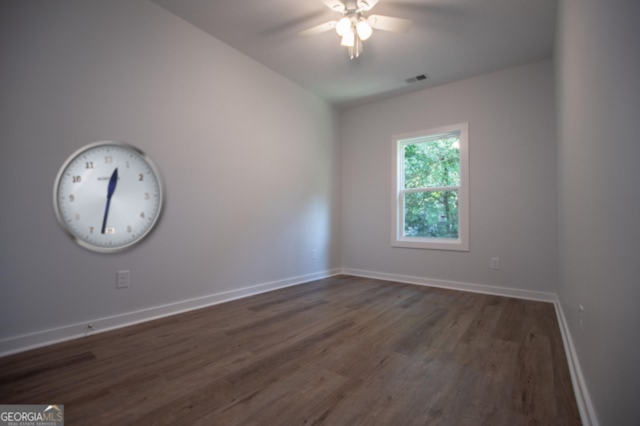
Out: {"hour": 12, "minute": 32}
